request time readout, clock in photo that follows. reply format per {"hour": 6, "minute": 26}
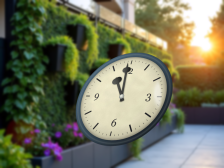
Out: {"hour": 10, "minute": 59}
